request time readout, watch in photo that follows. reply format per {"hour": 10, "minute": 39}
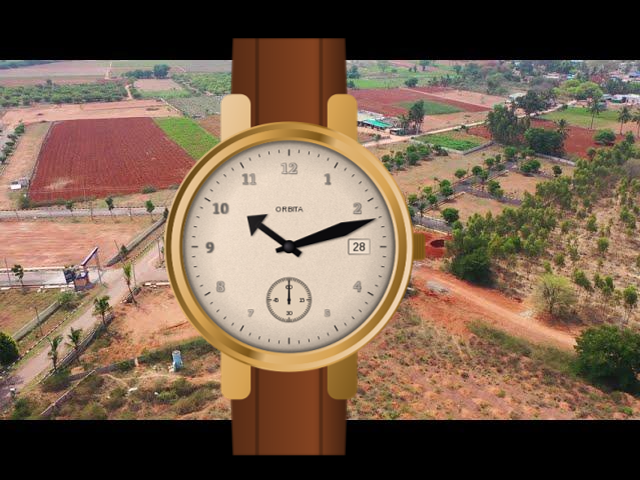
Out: {"hour": 10, "minute": 12}
